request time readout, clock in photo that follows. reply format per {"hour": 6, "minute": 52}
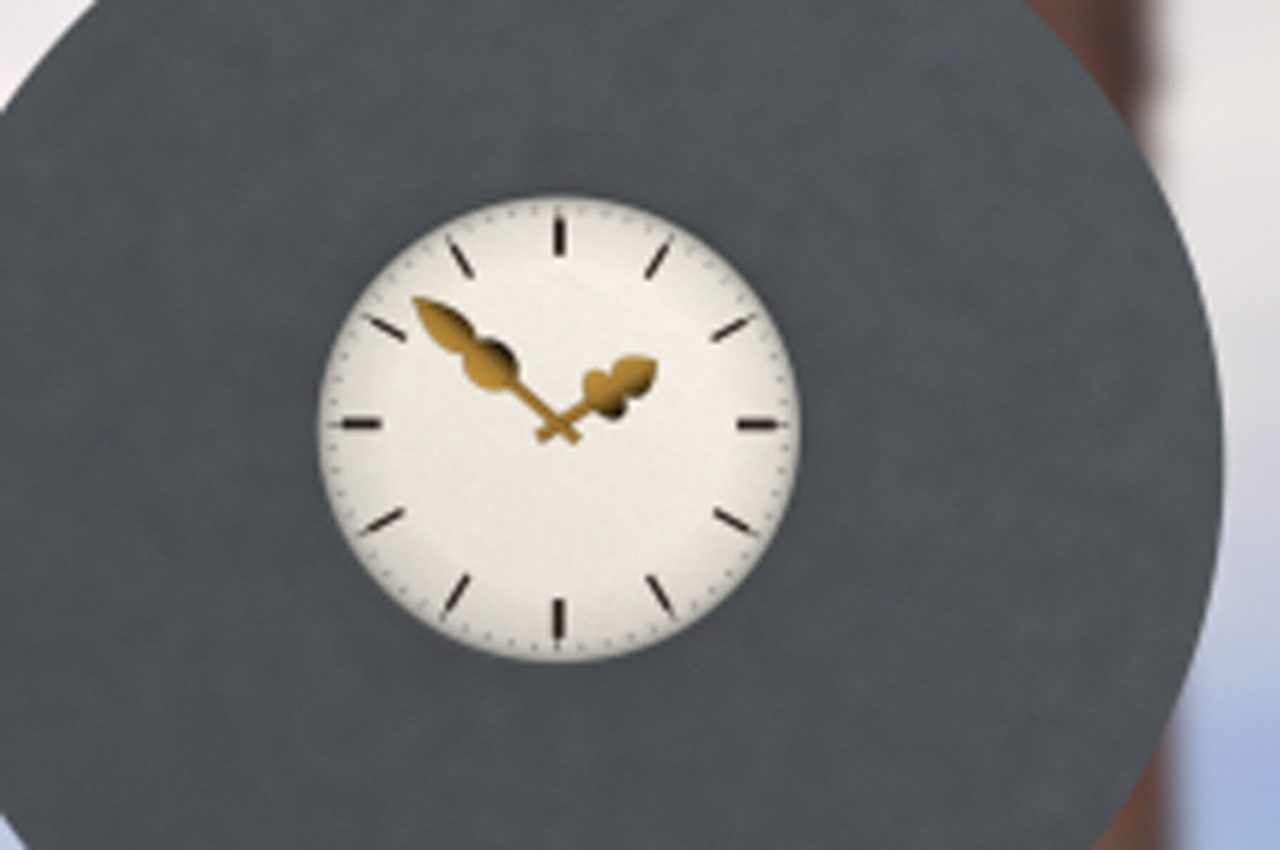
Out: {"hour": 1, "minute": 52}
